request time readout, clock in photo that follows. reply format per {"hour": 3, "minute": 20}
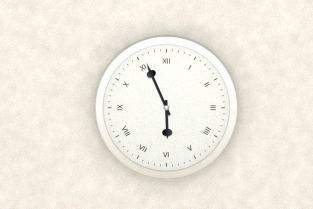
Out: {"hour": 5, "minute": 56}
